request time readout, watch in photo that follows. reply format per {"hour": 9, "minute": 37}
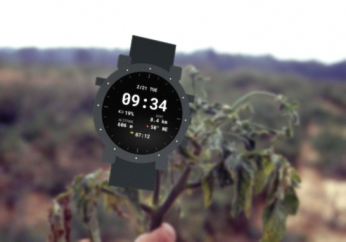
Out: {"hour": 9, "minute": 34}
